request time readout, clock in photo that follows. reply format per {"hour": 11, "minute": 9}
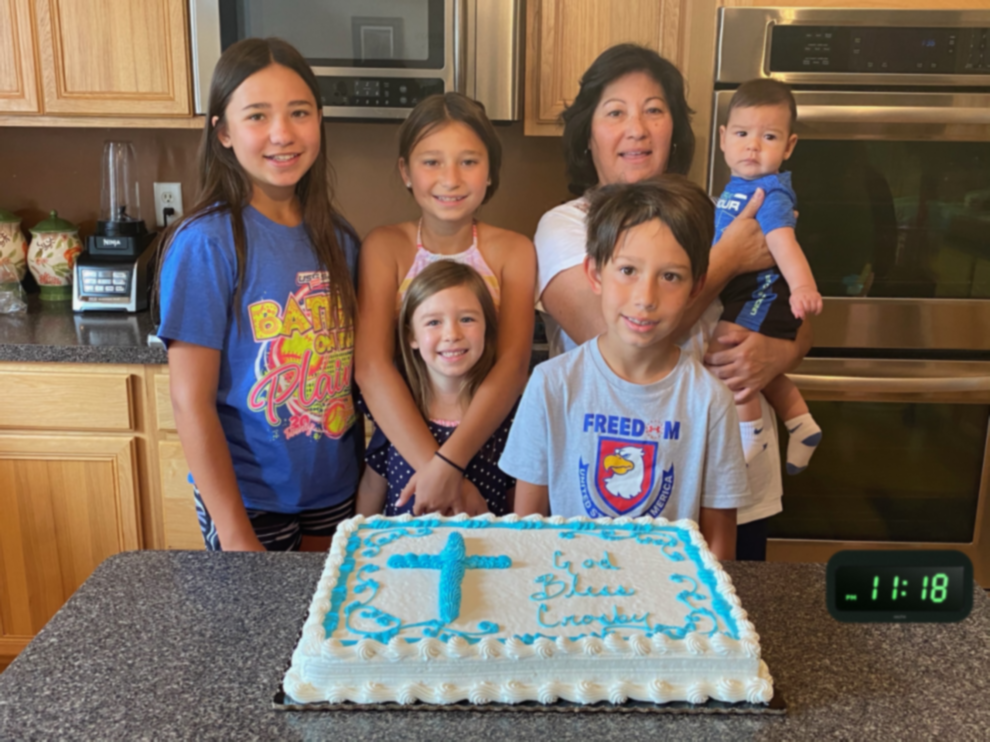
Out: {"hour": 11, "minute": 18}
